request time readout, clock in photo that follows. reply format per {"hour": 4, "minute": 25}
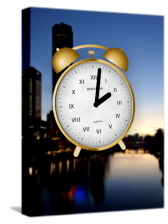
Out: {"hour": 2, "minute": 2}
